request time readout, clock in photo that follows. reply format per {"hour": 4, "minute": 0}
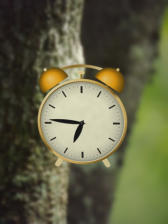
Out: {"hour": 6, "minute": 46}
